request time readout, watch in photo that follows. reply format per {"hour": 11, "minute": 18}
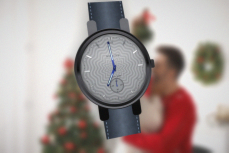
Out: {"hour": 6, "minute": 59}
